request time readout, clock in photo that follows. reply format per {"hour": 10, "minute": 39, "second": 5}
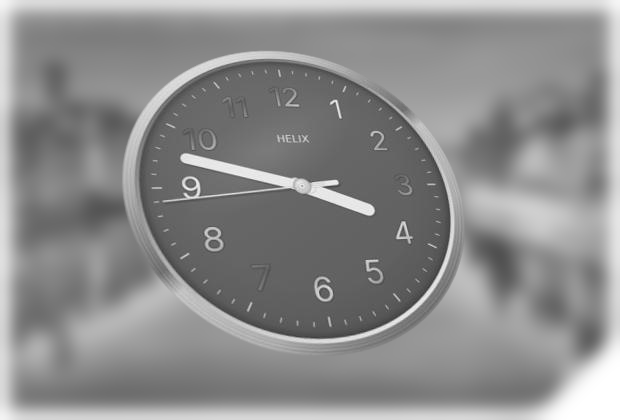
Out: {"hour": 3, "minute": 47, "second": 44}
